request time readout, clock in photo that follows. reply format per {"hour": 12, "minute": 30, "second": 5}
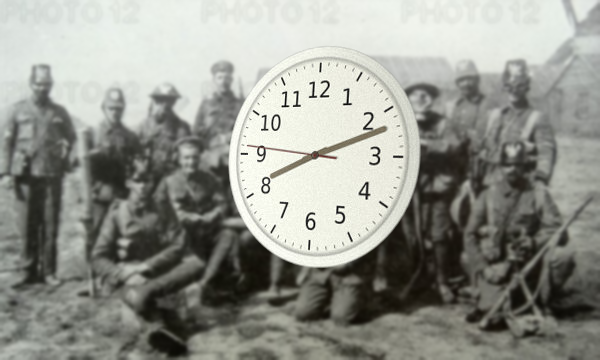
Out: {"hour": 8, "minute": 11, "second": 46}
